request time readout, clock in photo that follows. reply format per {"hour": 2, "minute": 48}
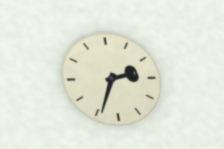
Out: {"hour": 2, "minute": 34}
